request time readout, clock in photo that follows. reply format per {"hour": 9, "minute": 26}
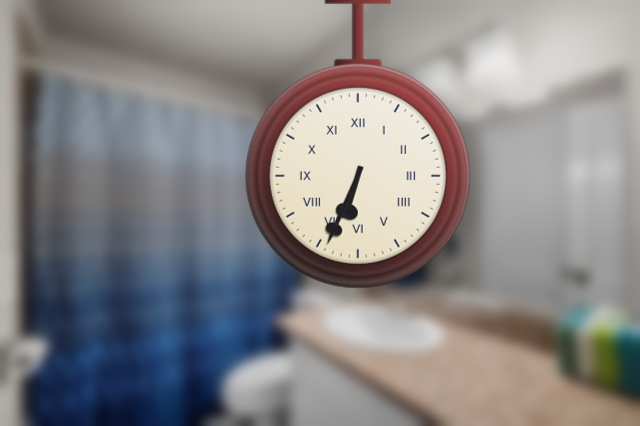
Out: {"hour": 6, "minute": 34}
